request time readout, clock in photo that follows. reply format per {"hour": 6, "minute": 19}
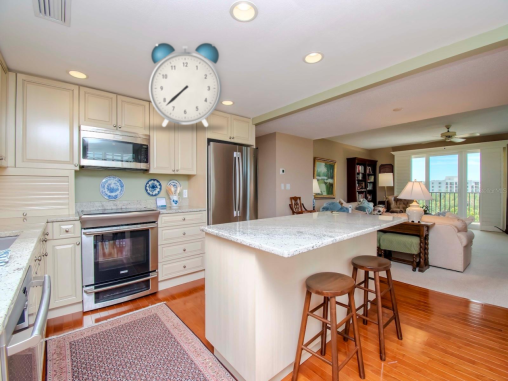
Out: {"hour": 7, "minute": 38}
